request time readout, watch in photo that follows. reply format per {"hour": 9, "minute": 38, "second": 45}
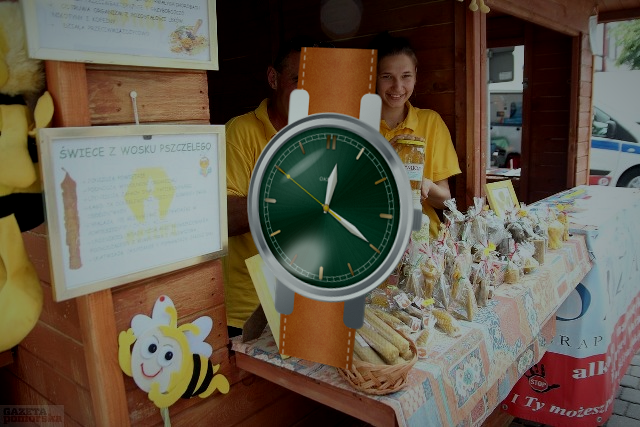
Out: {"hour": 12, "minute": 19, "second": 50}
